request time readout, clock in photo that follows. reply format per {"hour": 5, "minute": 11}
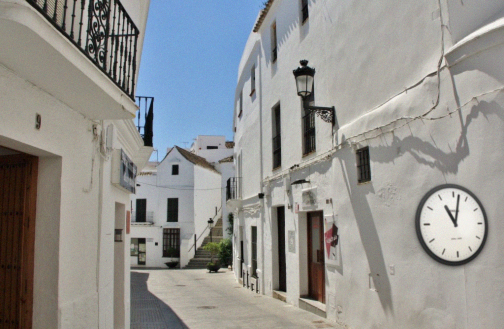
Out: {"hour": 11, "minute": 2}
